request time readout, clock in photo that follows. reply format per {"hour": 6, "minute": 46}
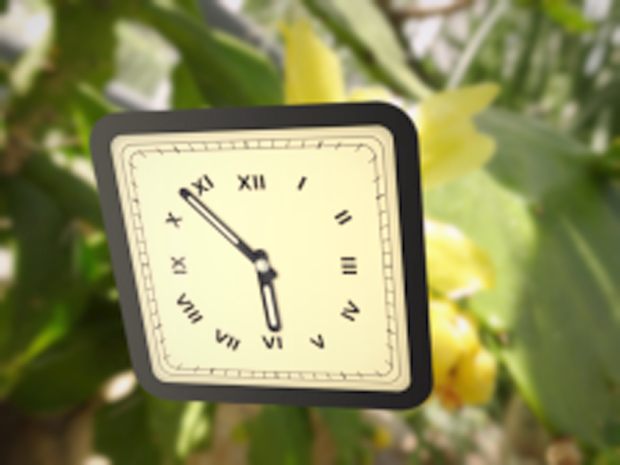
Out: {"hour": 5, "minute": 53}
